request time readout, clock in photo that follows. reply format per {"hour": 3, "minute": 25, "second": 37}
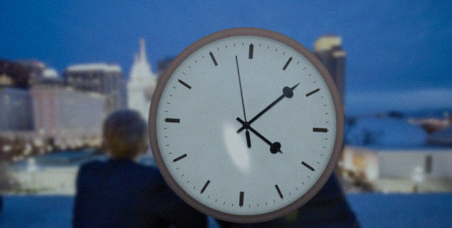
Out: {"hour": 4, "minute": 7, "second": 58}
